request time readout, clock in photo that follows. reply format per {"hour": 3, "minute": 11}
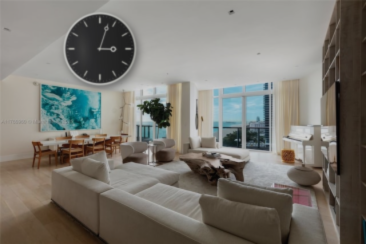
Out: {"hour": 3, "minute": 3}
